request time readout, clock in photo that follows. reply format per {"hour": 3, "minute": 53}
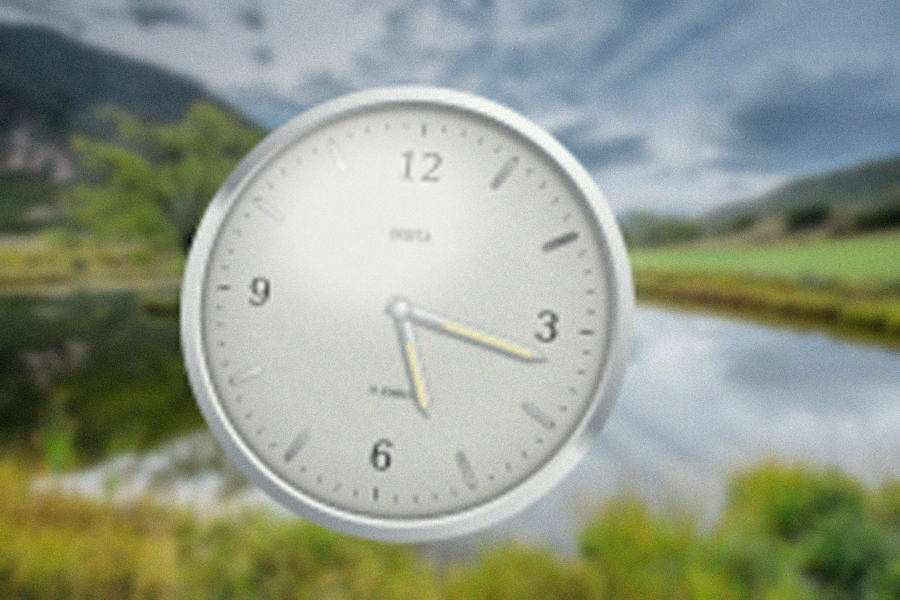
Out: {"hour": 5, "minute": 17}
